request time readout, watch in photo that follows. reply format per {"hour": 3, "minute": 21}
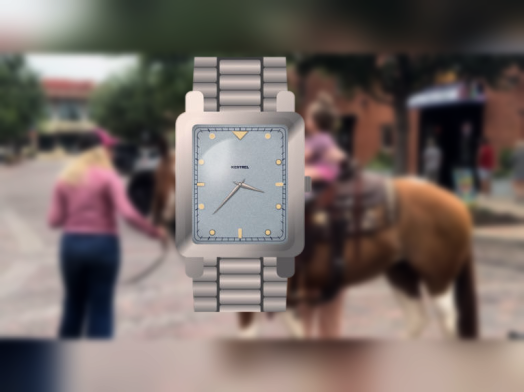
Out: {"hour": 3, "minute": 37}
